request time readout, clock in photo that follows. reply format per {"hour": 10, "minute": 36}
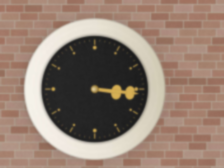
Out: {"hour": 3, "minute": 16}
